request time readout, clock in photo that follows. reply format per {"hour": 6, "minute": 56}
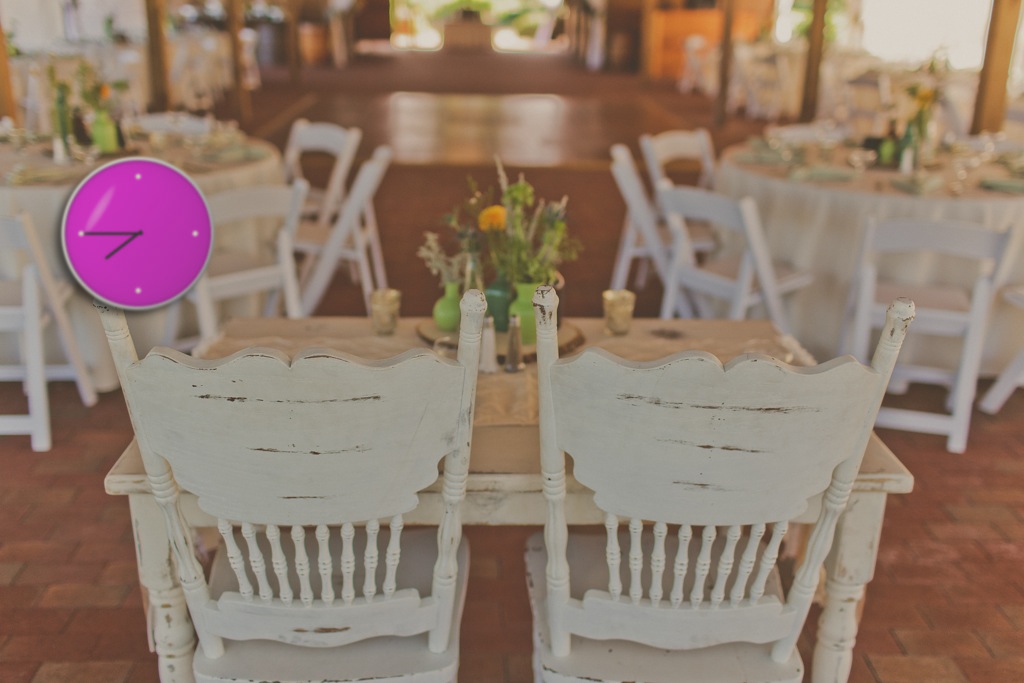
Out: {"hour": 7, "minute": 45}
